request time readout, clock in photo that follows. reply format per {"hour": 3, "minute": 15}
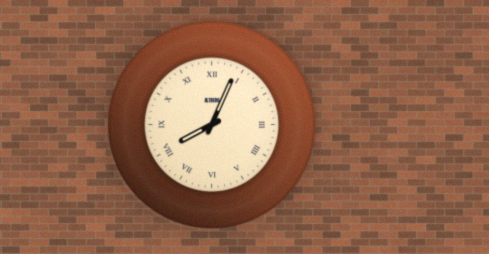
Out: {"hour": 8, "minute": 4}
